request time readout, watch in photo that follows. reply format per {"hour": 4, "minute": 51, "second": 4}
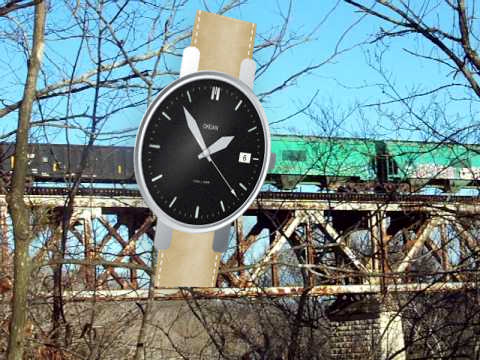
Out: {"hour": 1, "minute": 53, "second": 22}
